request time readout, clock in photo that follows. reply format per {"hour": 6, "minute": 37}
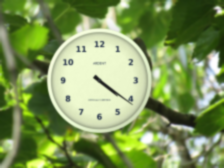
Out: {"hour": 4, "minute": 21}
